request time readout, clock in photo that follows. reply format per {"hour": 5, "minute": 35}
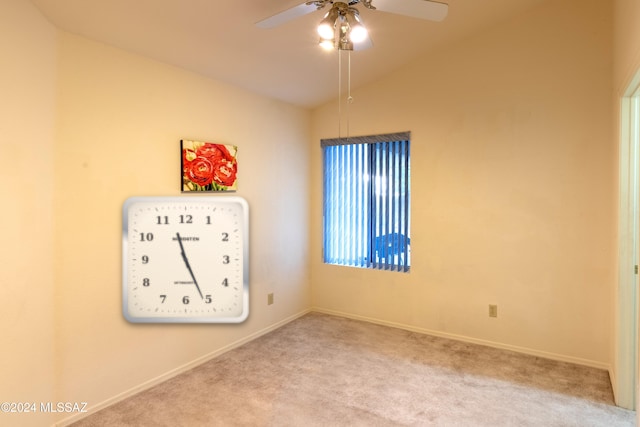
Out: {"hour": 11, "minute": 26}
